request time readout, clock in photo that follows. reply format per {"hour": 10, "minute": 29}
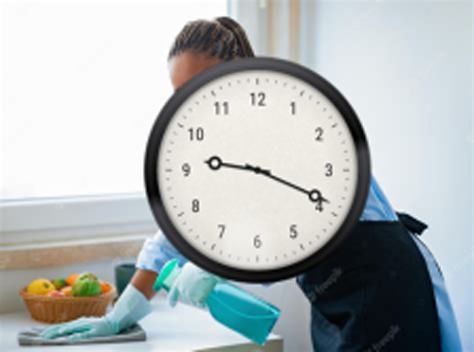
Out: {"hour": 9, "minute": 19}
